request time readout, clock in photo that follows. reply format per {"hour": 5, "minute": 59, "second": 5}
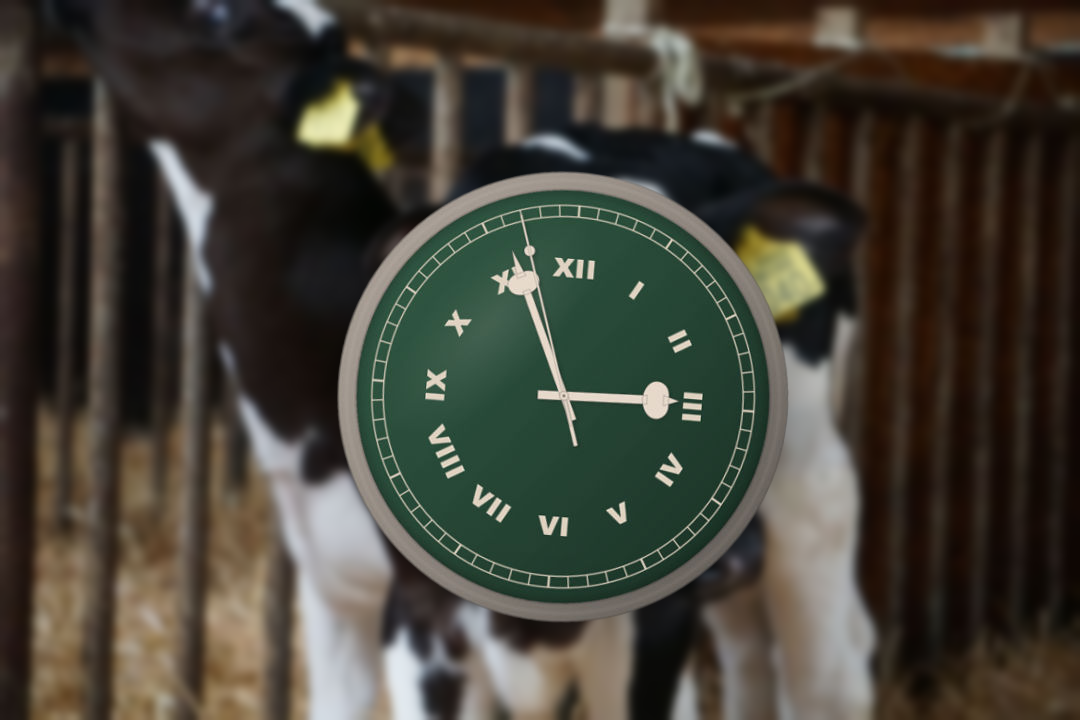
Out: {"hour": 2, "minute": 55, "second": 57}
